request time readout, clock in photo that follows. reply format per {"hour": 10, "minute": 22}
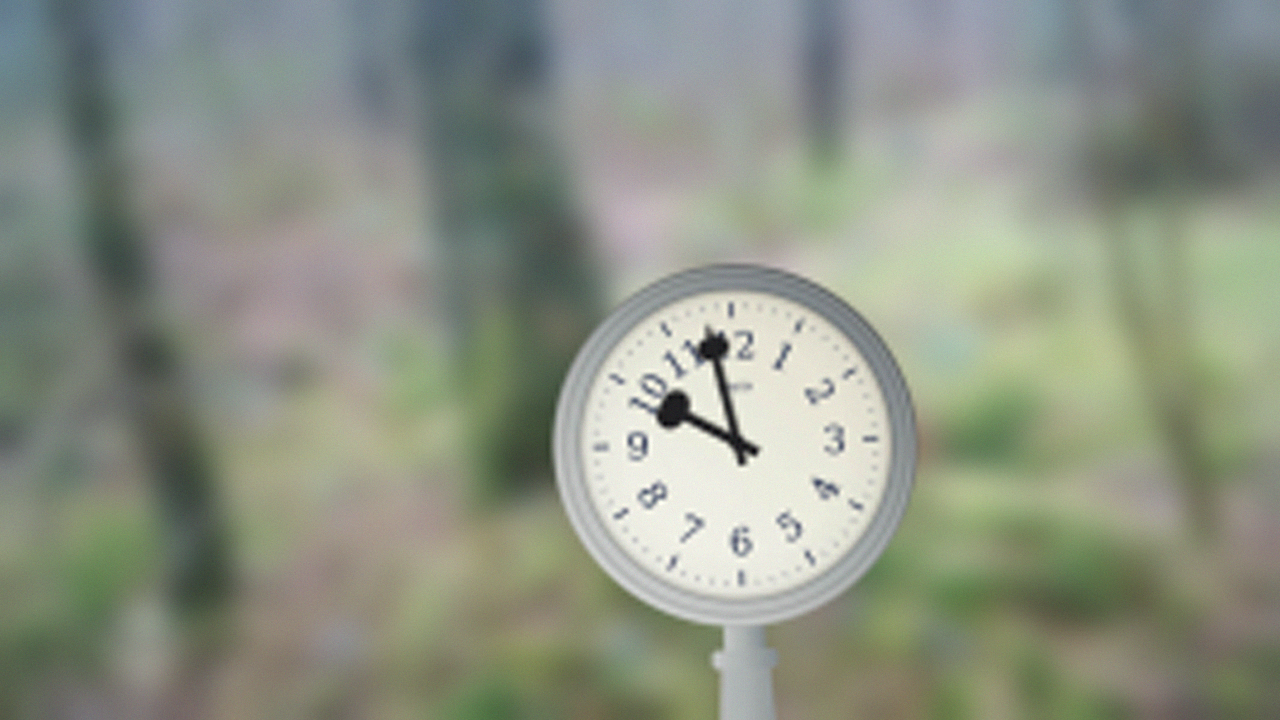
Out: {"hour": 9, "minute": 58}
